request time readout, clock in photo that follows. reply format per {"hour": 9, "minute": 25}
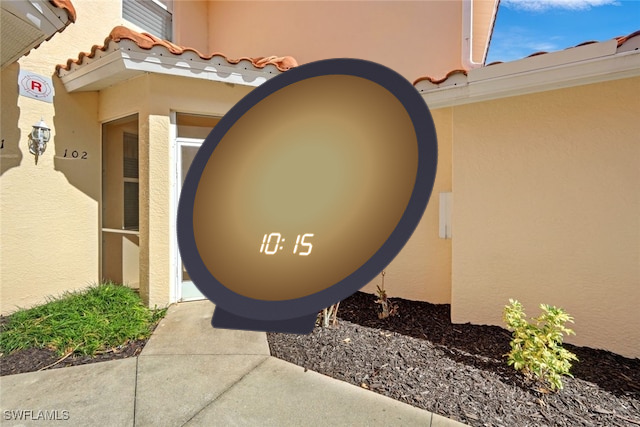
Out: {"hour": 10, "minute": 15}
